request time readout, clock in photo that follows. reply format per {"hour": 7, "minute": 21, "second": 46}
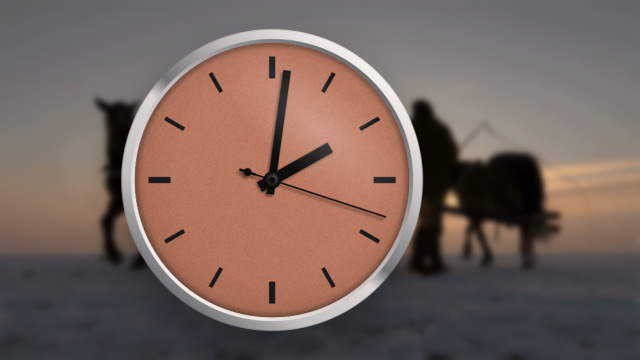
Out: {"hour": 2, "minute": 1, "second": 18}
